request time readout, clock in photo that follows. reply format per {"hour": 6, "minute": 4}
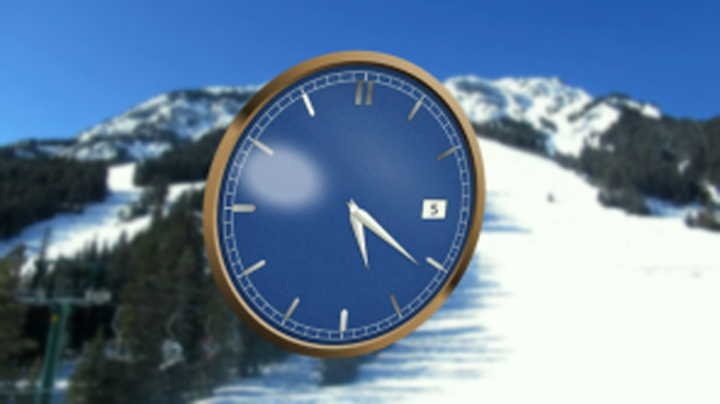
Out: {"hour": 5, "minute": 21}
